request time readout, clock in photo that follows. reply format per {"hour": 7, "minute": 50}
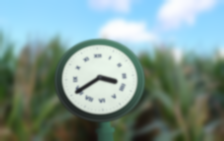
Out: {"hour": 3, "minute": 40}
